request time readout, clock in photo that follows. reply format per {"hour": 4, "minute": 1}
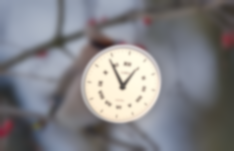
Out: {"hour": 12, "minute": 54}
